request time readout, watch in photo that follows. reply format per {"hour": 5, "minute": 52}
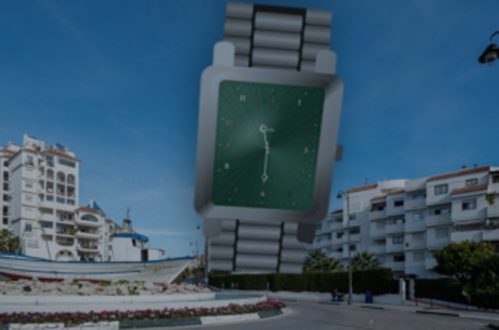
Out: {"hour": 11, "minute": 30}
